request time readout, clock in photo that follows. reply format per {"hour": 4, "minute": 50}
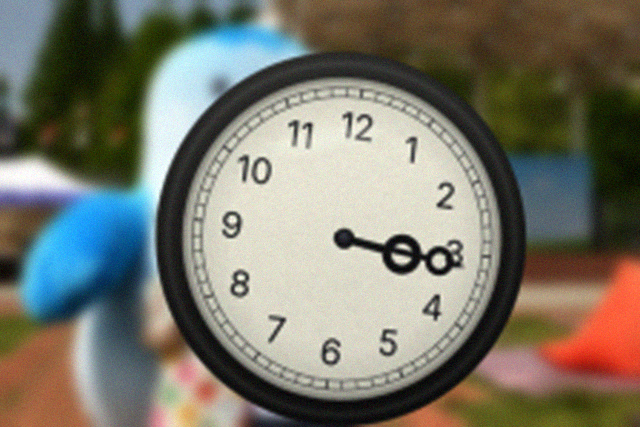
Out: {"hour": 3, "minute": 16}
